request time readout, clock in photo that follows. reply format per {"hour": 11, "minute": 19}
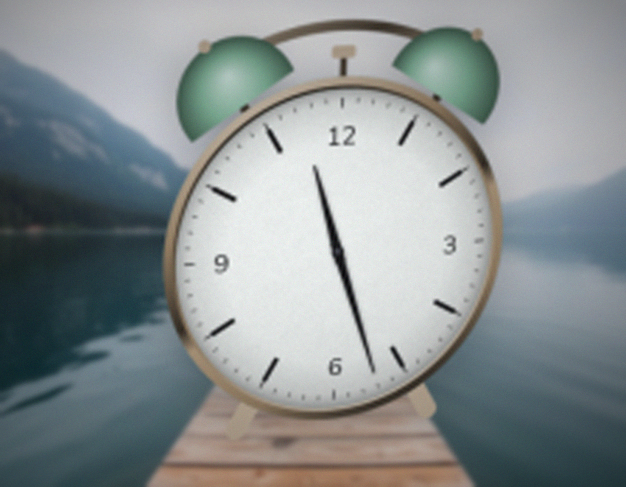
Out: {"hour": 11, "minute": 27}
